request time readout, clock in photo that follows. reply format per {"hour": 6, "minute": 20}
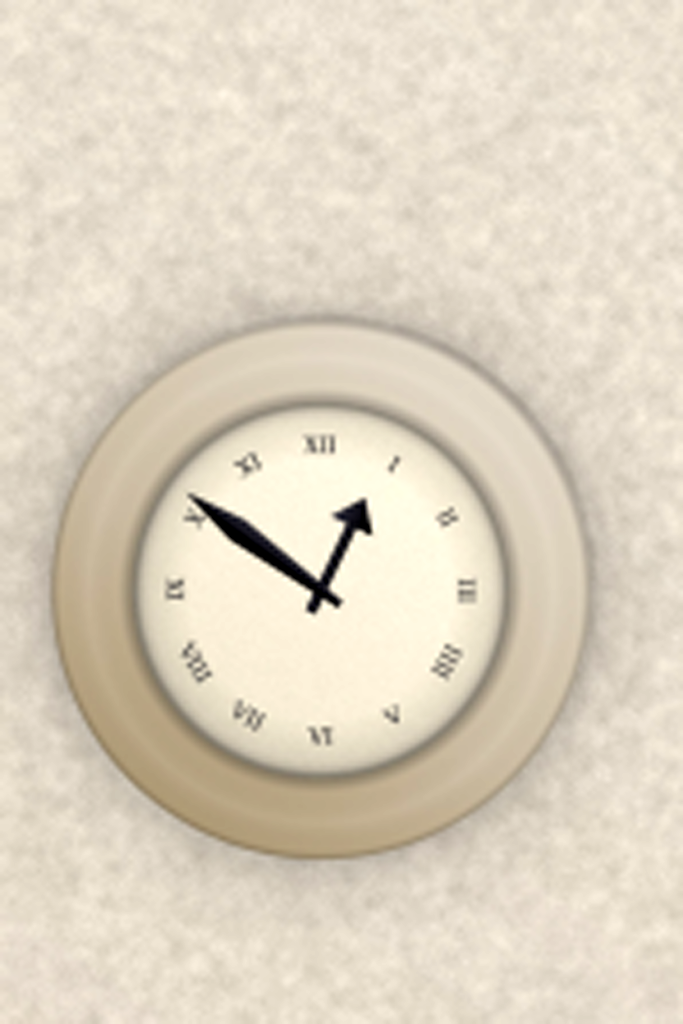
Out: {"hour": 12, "minute": 51}
